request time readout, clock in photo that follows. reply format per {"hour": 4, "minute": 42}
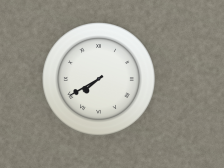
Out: {"hour": 7, "minute": 40}
